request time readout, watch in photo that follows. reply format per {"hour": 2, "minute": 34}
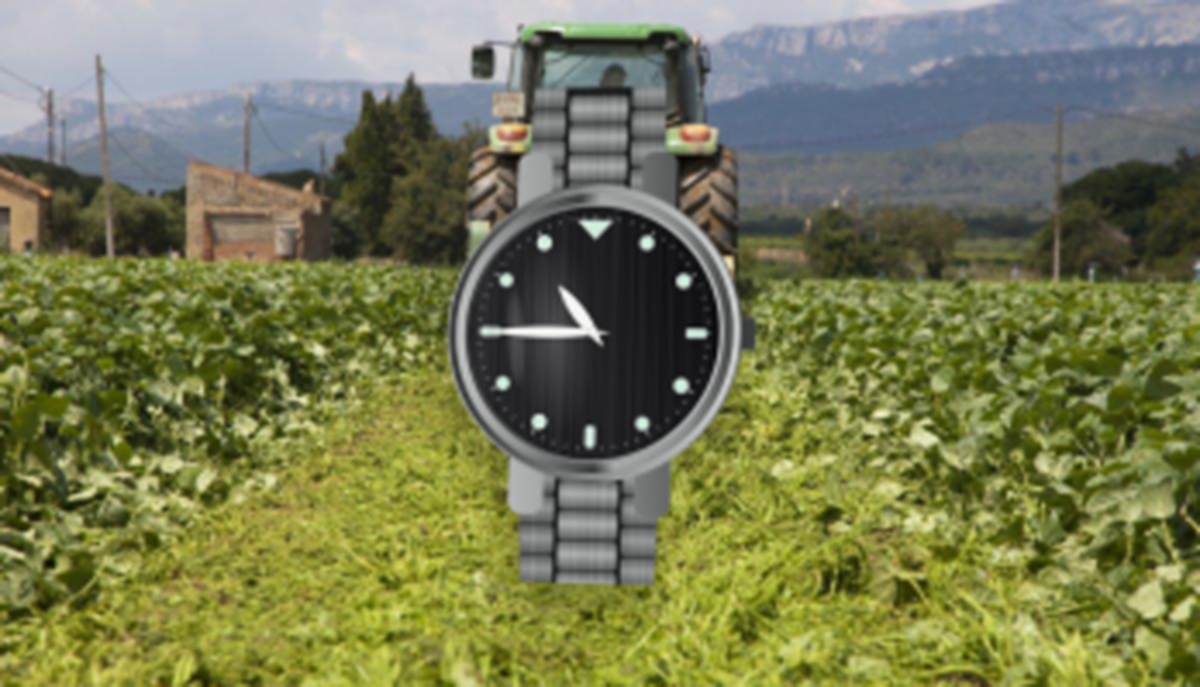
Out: {"hour": 10, "minute": 45}
